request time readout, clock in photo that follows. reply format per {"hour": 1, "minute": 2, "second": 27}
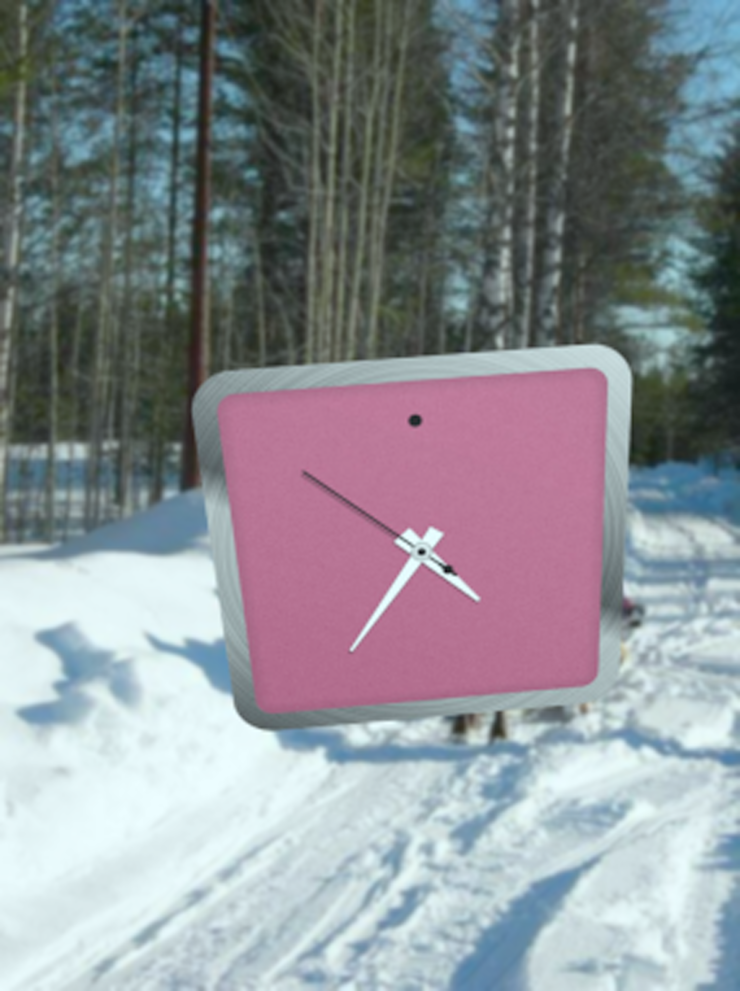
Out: {"hour": 4, "minute": 35, "second": 52}
